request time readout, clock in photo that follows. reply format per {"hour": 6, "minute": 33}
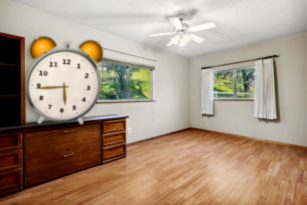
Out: {"hour": 5, "minute": 44}
